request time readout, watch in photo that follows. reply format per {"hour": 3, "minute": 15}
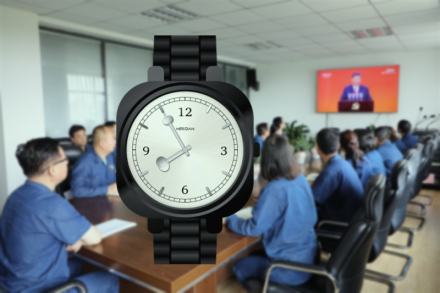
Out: {"hour": 7, "minute": 55}
